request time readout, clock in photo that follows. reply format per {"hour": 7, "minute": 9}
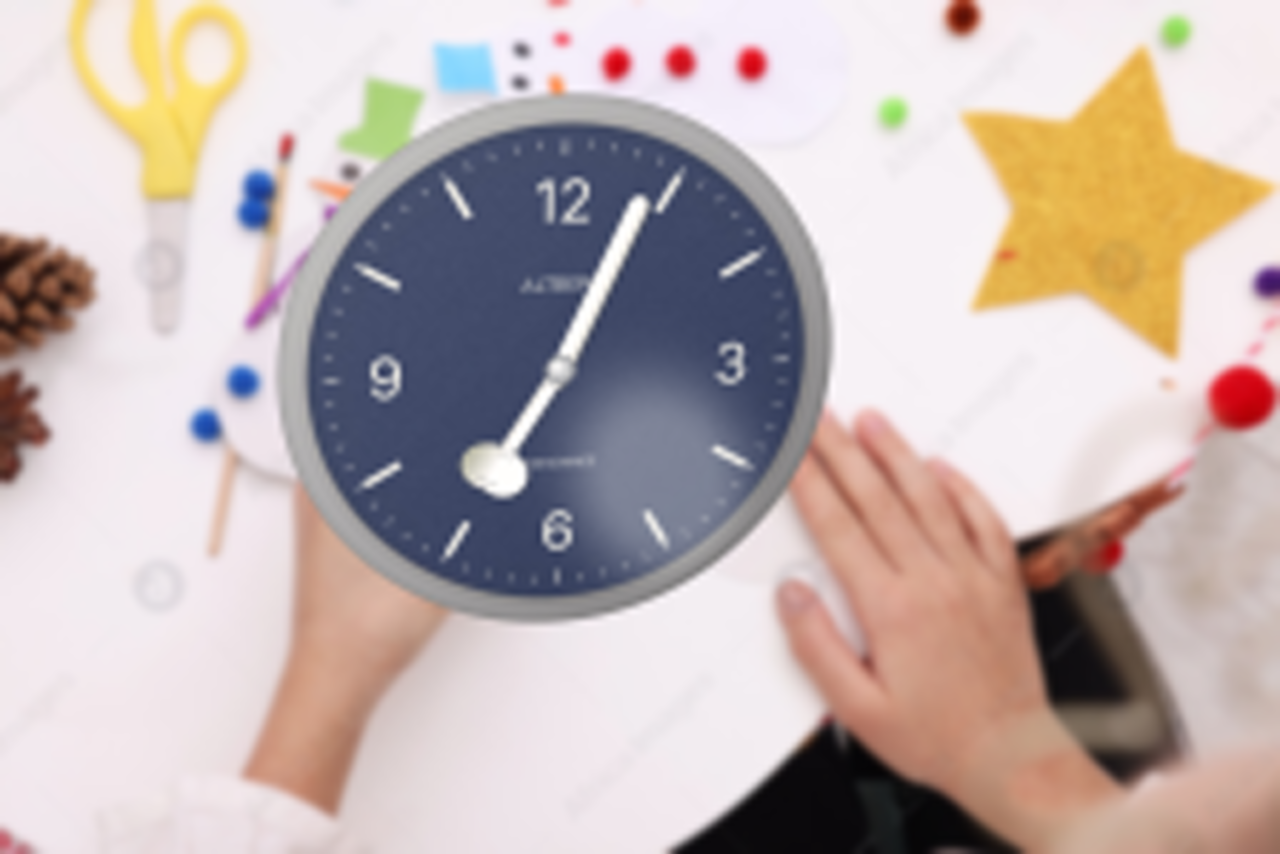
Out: {"hour": 7, "minute": 4}
